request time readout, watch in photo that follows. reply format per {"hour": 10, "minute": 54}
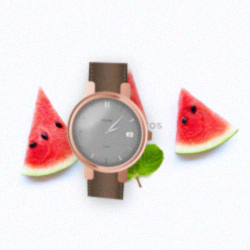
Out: {"hour": 2, "minute": 7}
